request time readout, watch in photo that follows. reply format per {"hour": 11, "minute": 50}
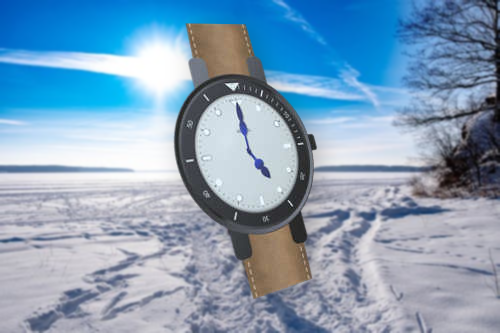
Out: {"hour": 5, "minute": 0}
